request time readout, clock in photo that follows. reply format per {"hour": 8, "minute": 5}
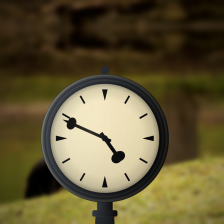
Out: {"hour": 4, "minute": 49}
